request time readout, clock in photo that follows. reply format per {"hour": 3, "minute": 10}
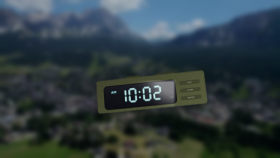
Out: {"hour": 10, "minute": 2}
